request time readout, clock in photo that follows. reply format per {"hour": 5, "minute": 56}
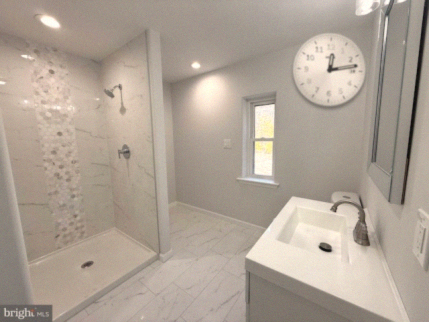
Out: {"hour": 12, "minute": 13}
